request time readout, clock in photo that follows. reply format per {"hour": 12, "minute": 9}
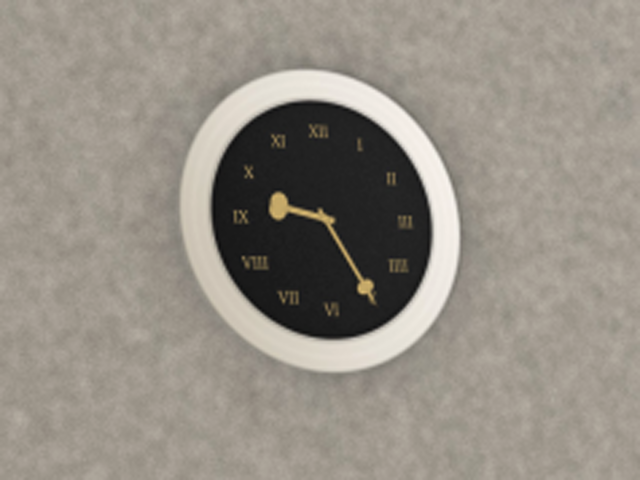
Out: {"hour": 9, "minute": 25}
